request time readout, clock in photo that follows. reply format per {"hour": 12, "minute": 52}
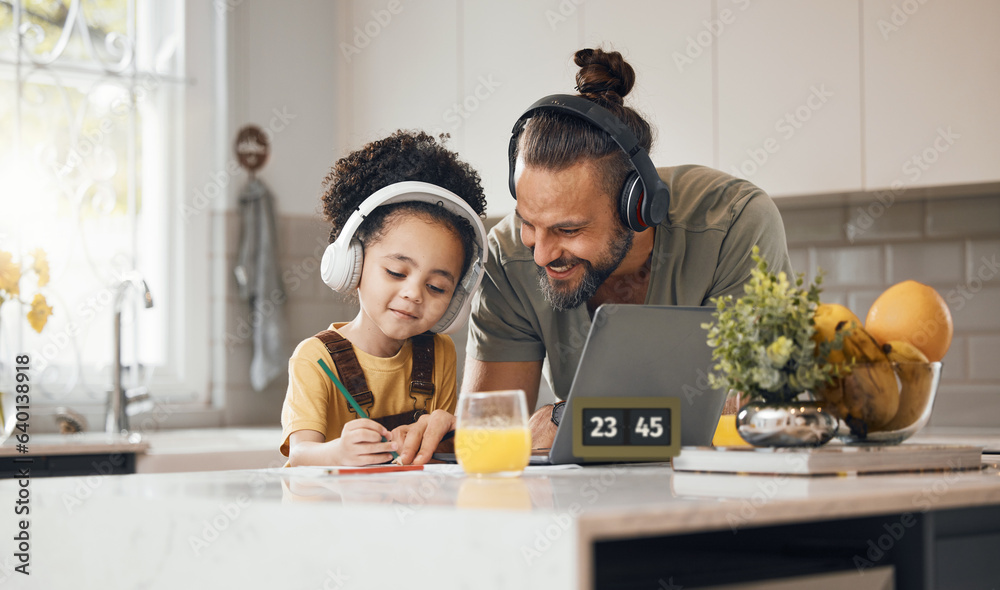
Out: {"hour": 23, "minute": 45}
